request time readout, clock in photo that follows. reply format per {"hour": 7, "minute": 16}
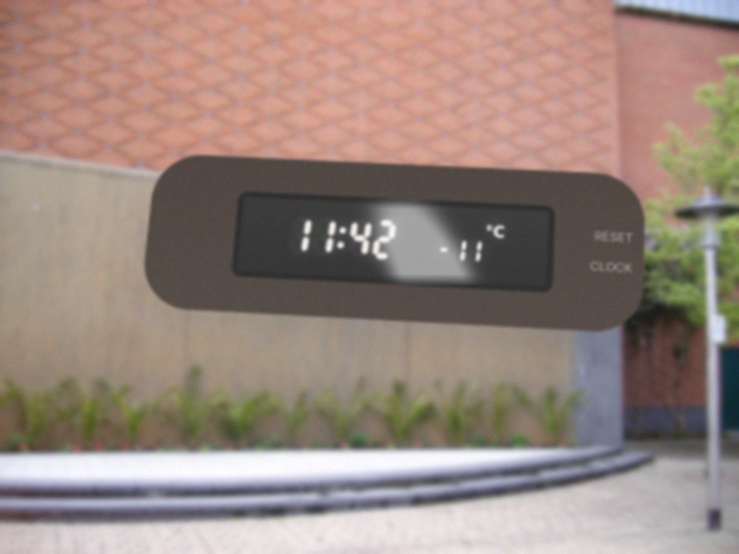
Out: {"hour": 11, "minute": 42}
